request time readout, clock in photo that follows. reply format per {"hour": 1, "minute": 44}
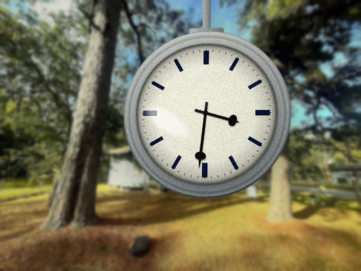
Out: {"hour": 3, "minute": 31}
